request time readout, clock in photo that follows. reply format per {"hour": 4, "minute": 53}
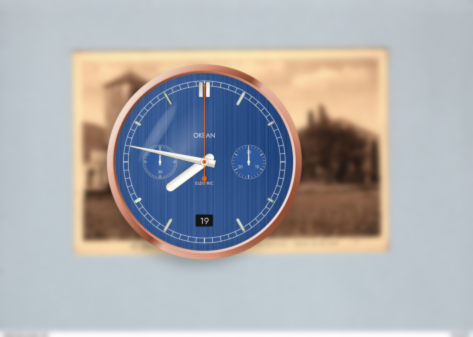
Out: {"hour": 7, "minute": 47}
